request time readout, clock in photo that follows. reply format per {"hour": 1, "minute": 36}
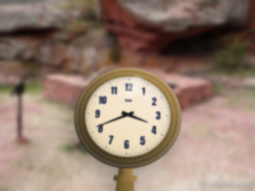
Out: {"hour": 3, "minute": 41}
